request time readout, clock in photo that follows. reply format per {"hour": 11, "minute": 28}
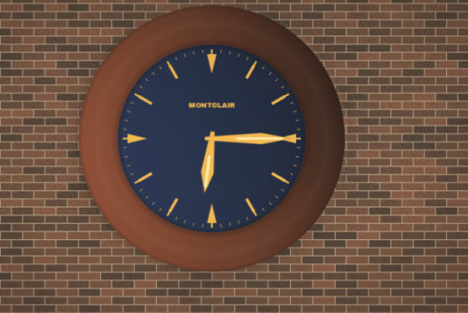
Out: {"hour": 6, "minute": 15}
